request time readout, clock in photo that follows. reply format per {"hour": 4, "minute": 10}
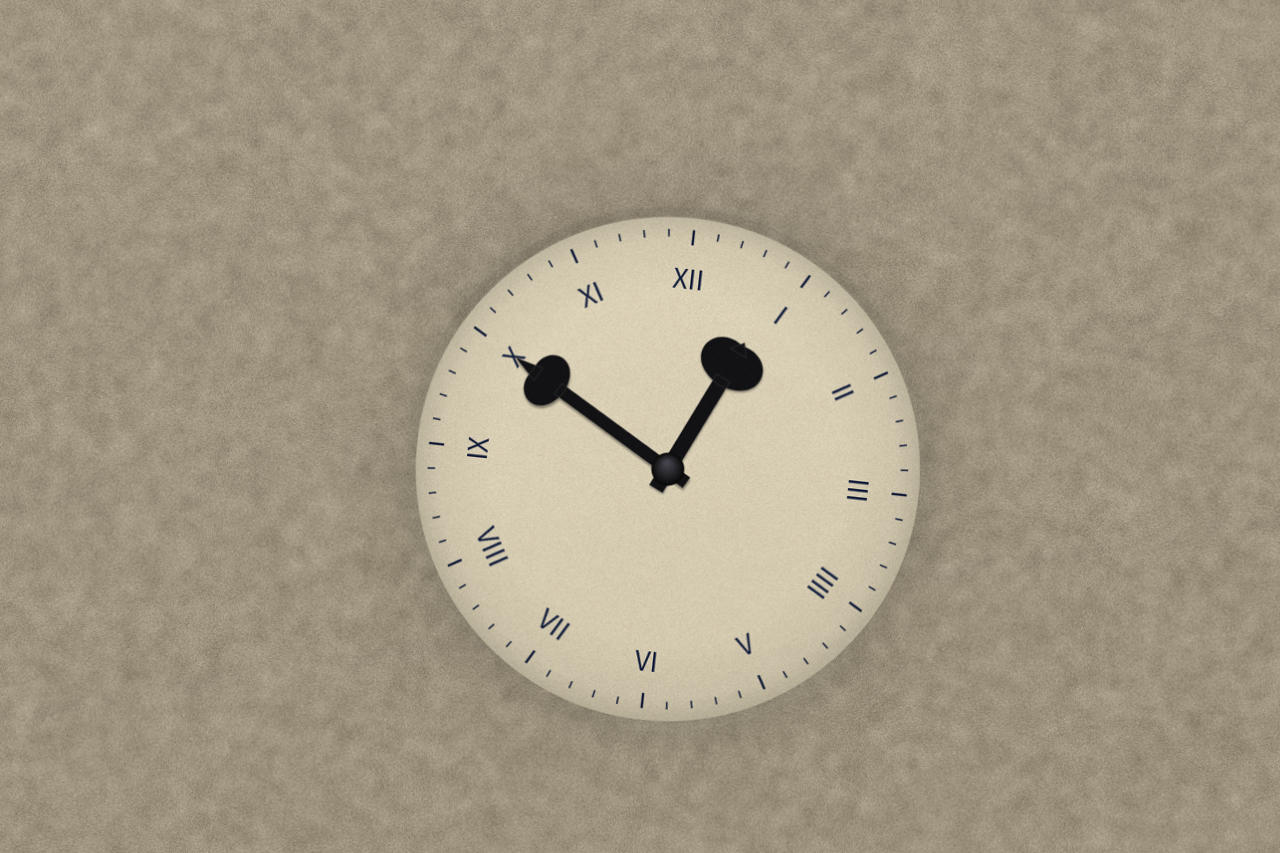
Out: {"hour": 12, "minute": 50}
